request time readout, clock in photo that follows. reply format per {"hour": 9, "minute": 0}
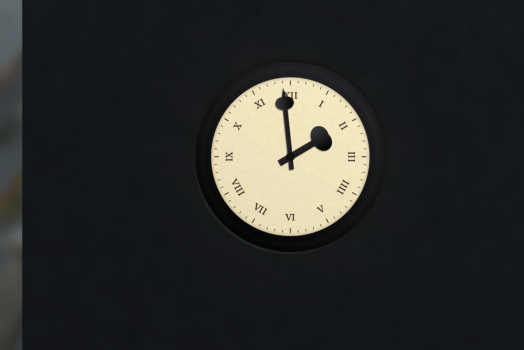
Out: {"hour": 1, "minute": 59}
